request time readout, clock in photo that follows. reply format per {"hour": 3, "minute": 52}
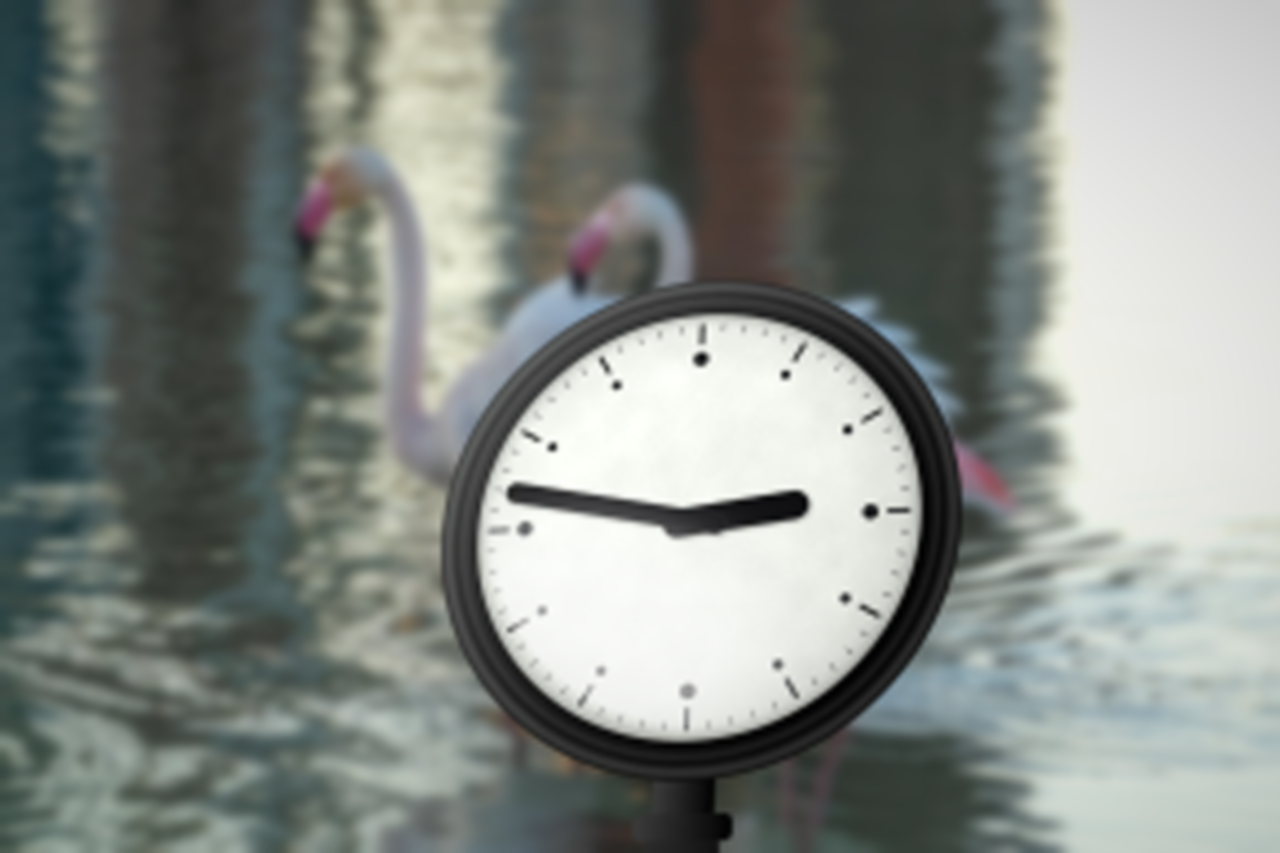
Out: {"hour": 2, "minute": 47}
